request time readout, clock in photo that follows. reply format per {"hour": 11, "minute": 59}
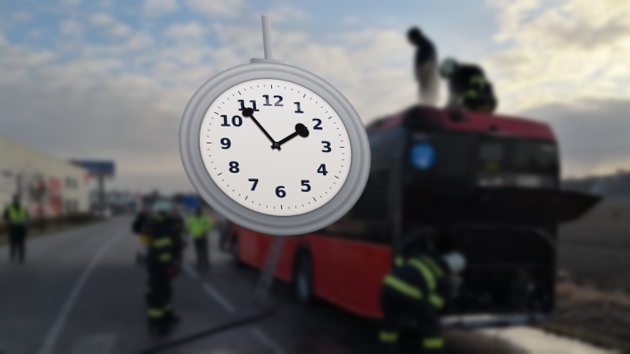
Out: {"hour": 1, "minute": 54}
